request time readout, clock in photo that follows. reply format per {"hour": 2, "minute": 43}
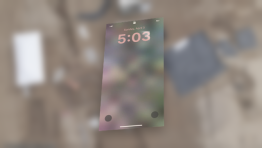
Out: {"hour": 5, "minute": 3}
